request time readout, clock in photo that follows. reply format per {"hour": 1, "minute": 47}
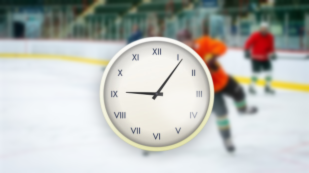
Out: {"hour": 9, "minute": 6}
